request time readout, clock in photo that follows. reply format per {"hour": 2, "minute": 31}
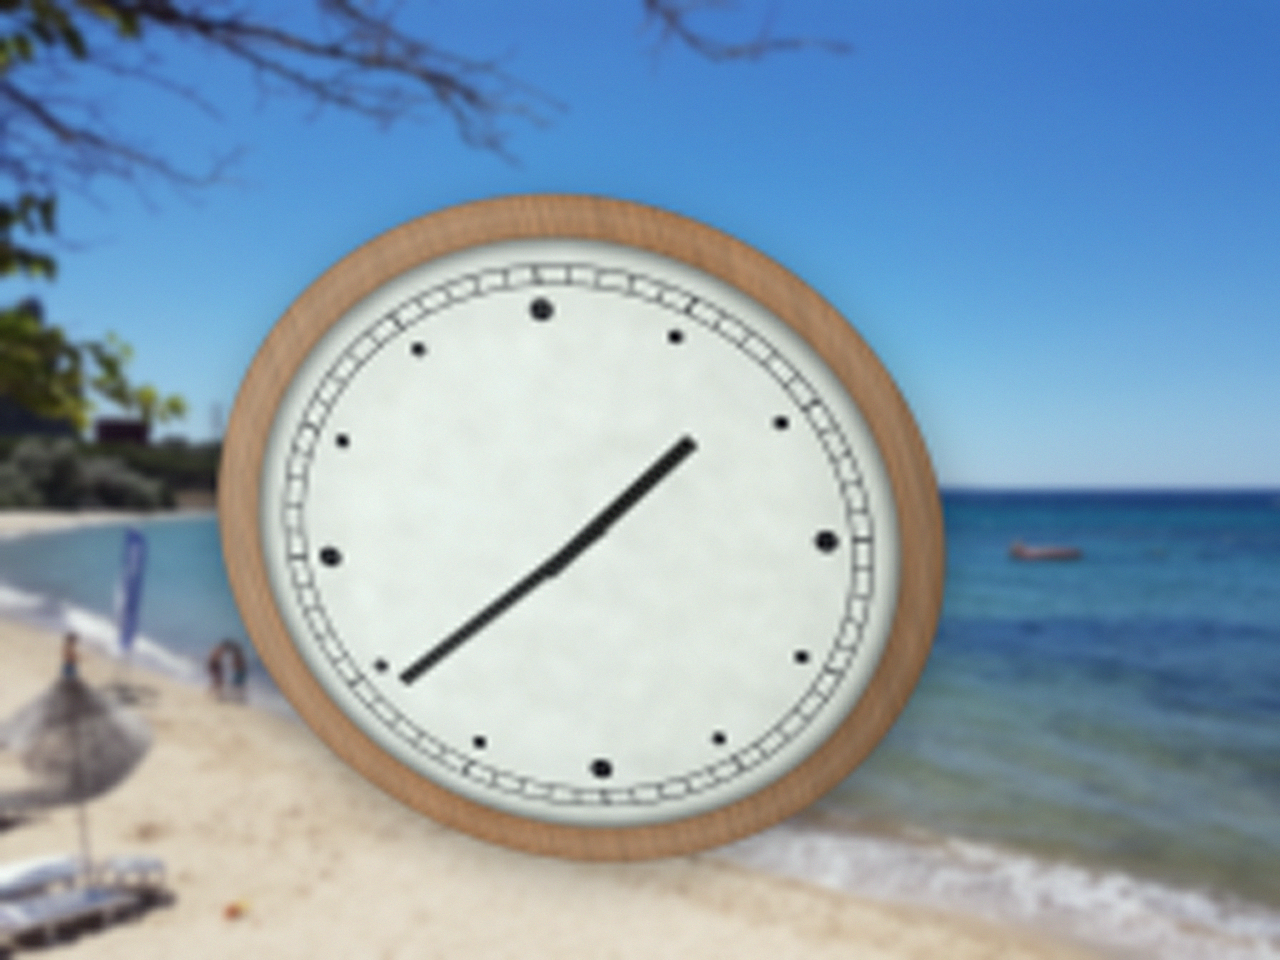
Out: {"hour": 1, "minute": 39}
